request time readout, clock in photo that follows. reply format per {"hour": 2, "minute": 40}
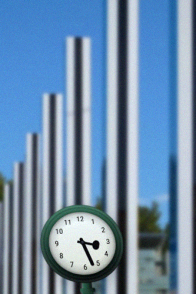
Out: {"hour": 3, "minute": 27}
